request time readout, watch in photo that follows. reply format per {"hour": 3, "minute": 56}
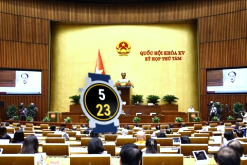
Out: {"hour": 5, "minute": 23}
